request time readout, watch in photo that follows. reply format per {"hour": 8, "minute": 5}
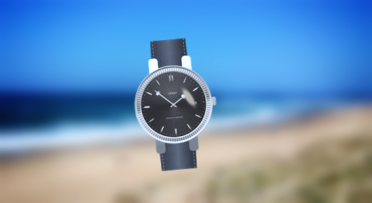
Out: {"hour": 1, "minute": 52}
